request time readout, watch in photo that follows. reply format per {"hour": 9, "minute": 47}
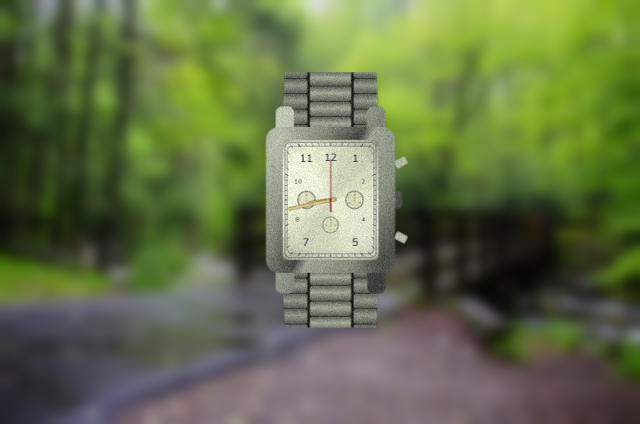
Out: {"hour": 8, "minute": 43}
